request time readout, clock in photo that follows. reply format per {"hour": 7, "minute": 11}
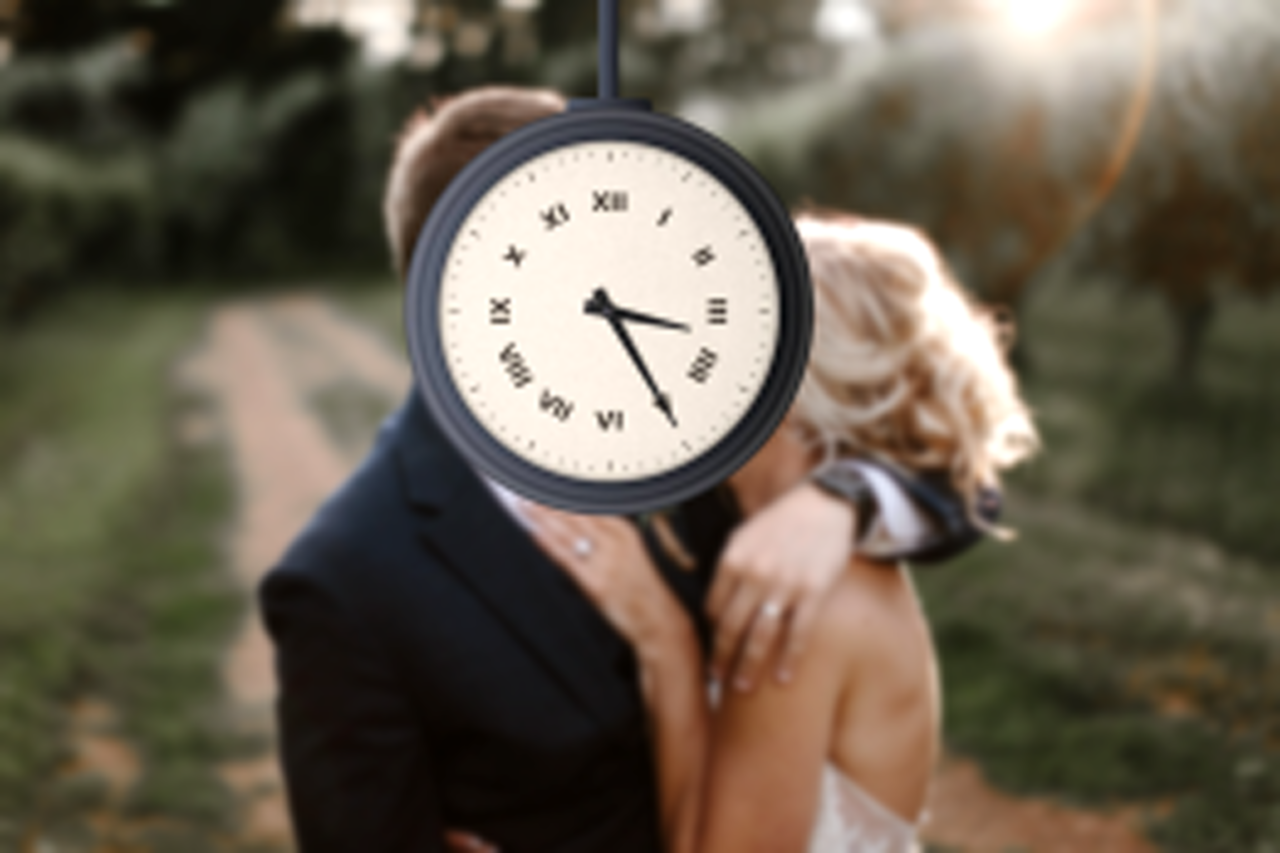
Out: {"hour": 3, "minute": 25}
